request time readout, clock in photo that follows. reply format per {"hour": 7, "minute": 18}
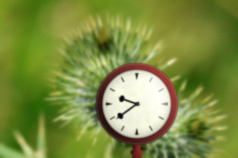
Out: {"hour": 9, "minute": 39}
